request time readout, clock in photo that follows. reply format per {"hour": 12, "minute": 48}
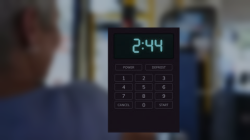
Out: {"hour": 2, "minute": 44}
